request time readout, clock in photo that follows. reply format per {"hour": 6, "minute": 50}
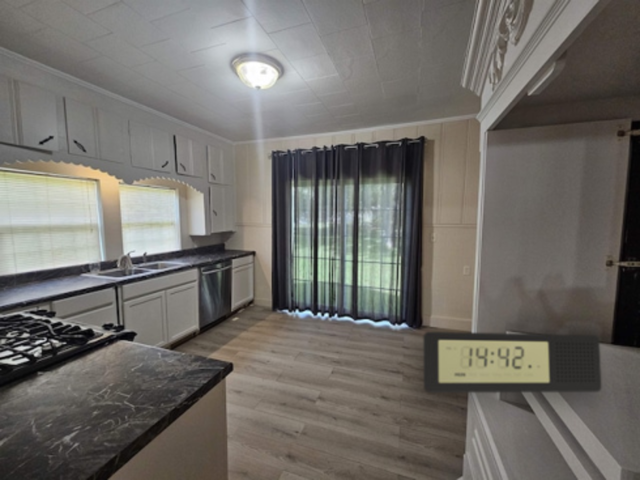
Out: {"hour": 14, "minute": 42}
